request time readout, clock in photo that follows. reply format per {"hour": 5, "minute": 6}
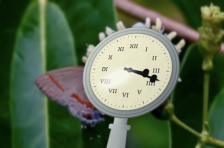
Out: {"hour": 3, "minute": 18}
